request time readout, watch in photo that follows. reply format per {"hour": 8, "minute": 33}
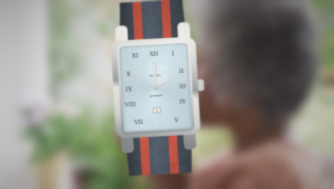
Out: {"hour": 2, "minute": 0}
